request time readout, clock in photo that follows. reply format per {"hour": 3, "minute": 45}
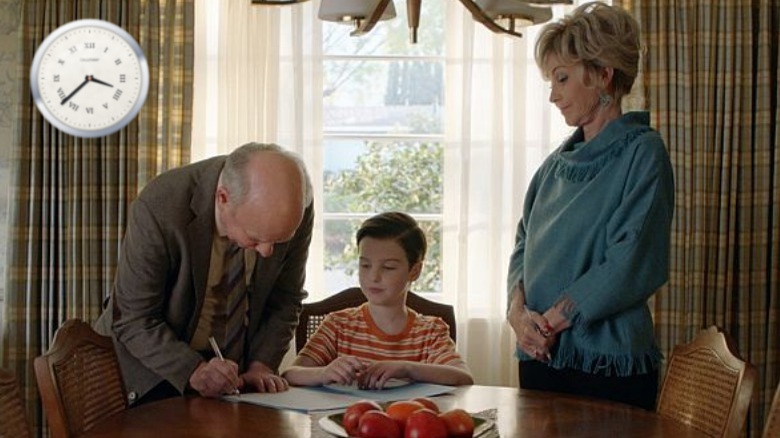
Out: {"hour": 3, "minute": 38}
